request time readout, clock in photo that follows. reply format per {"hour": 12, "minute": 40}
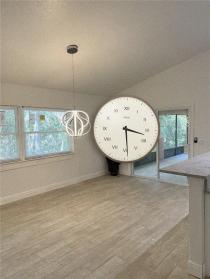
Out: {"hour": 3, "minute": 29}
